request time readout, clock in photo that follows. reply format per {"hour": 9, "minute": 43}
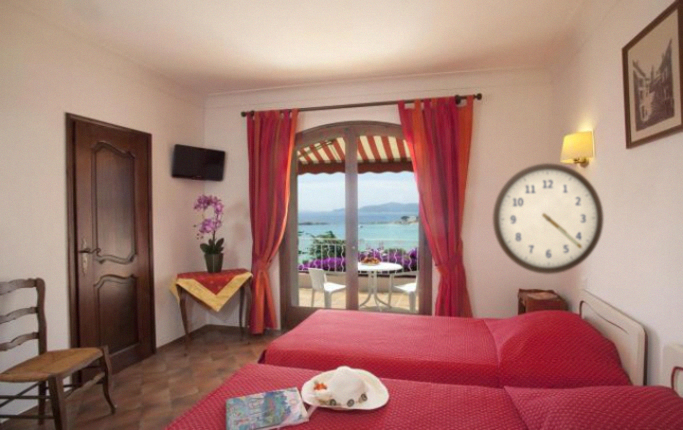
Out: {"hour": 4, "minute": 22}
